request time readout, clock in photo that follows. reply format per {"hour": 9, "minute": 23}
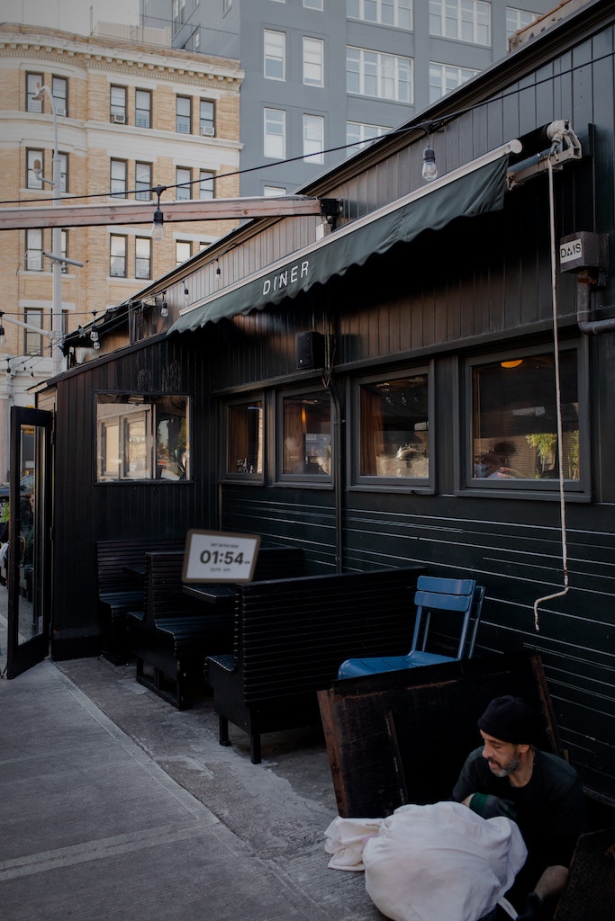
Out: {"hour": 1, "minute": 54}
